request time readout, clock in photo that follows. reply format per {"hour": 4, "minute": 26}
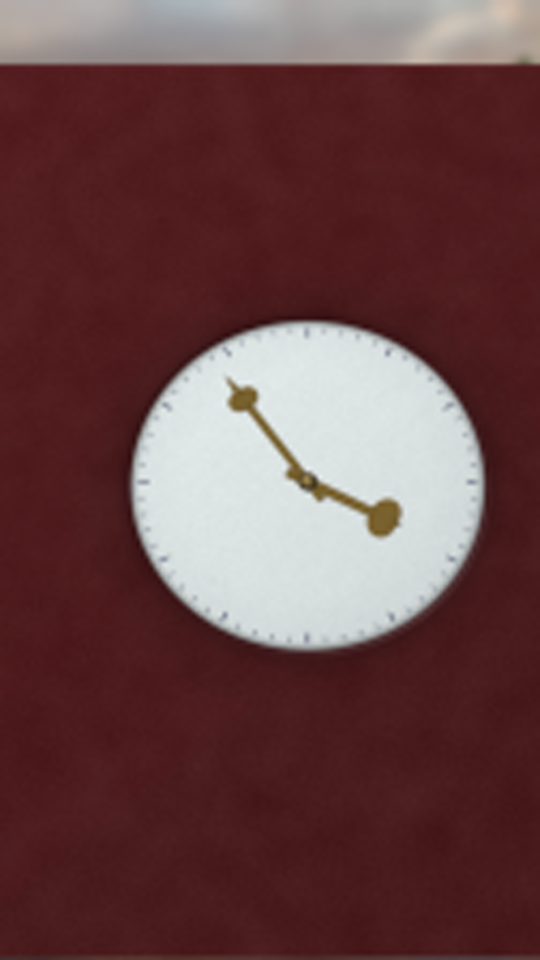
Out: {"hour": 3, "minute": 54}
